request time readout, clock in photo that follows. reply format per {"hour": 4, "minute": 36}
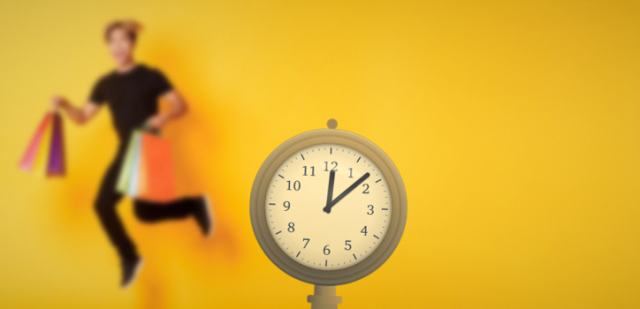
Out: {"hour": 12, "minute": 8}
